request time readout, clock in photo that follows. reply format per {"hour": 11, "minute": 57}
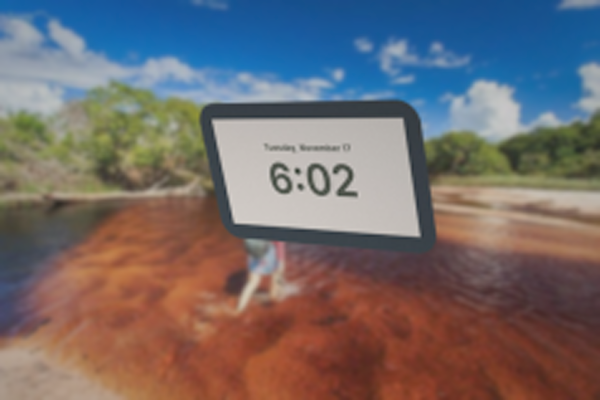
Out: {"hour": 6, "minute": 2}
